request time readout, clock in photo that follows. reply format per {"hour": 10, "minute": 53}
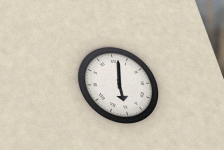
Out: {"hour": 6, "minute": 2}
